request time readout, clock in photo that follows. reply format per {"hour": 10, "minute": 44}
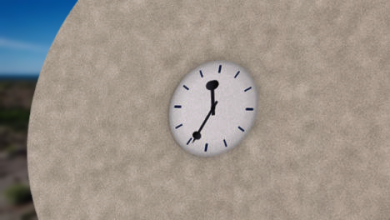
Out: {"hour": 11, "minute": 34}
